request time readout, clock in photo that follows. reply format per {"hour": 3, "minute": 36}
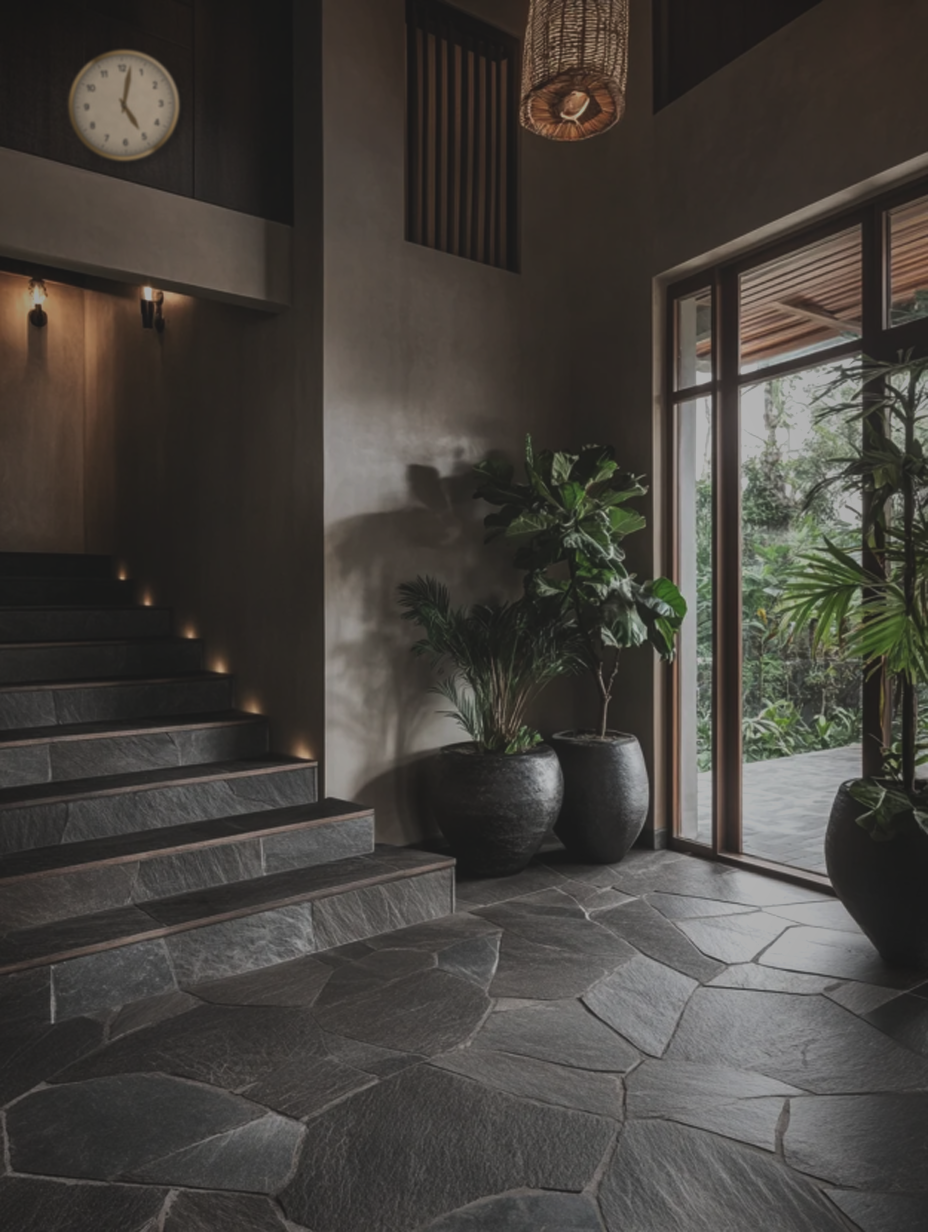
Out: {"hour": 5, "minute": 2}
